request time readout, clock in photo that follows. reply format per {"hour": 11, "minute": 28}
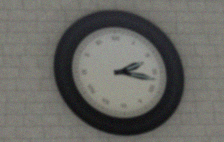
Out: {"hour": 2, "minute": 17}
